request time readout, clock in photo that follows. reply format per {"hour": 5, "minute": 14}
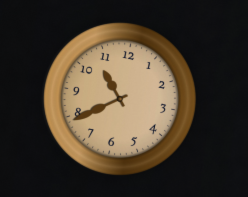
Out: {"hour": 10, "minute": 39}
